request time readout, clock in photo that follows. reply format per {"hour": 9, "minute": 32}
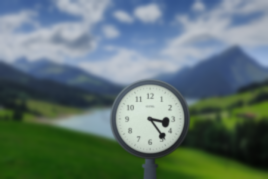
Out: {"hour": 3, "minute": 24}
